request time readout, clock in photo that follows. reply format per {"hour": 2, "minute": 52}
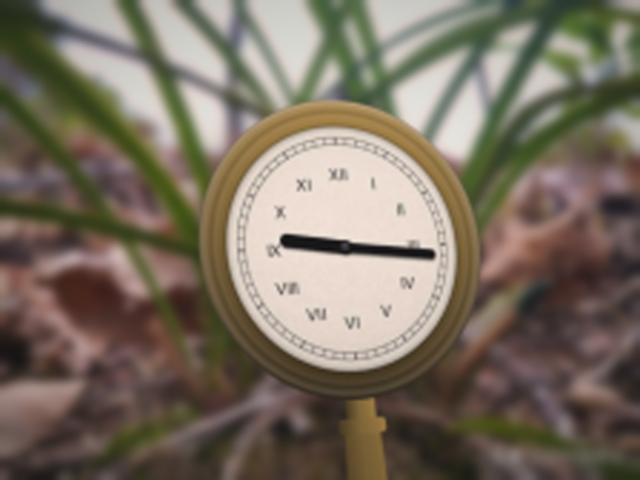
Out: {"hour": 9, "minute": 16}
